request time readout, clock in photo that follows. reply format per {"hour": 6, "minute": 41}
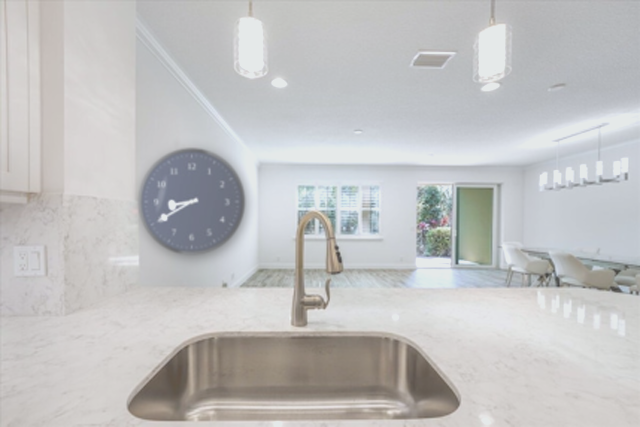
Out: {"hour": 8, "minute": 40}
